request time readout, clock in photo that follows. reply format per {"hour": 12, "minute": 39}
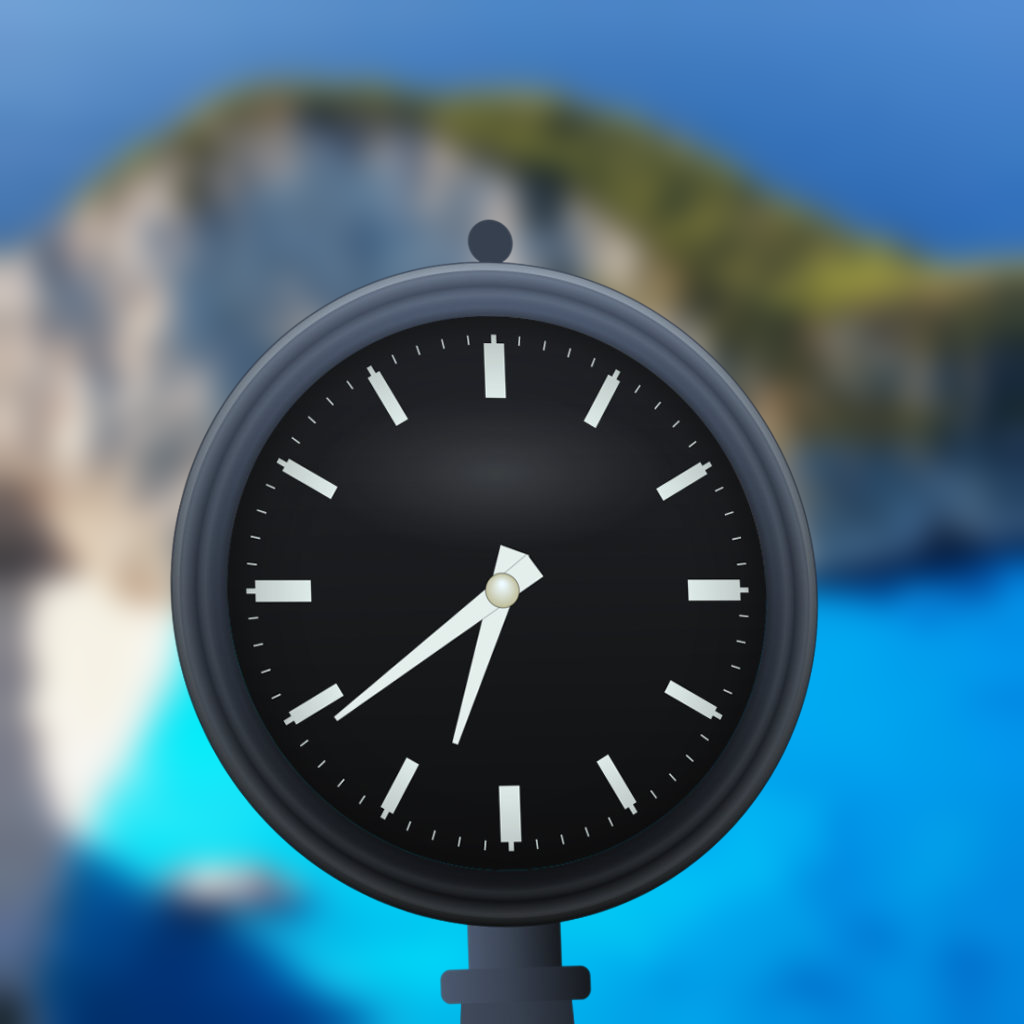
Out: {"hour": 6, "minute": 39}
